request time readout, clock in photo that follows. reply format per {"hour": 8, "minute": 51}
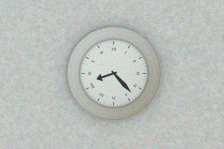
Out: {"hour": 8, "minute": 23}
